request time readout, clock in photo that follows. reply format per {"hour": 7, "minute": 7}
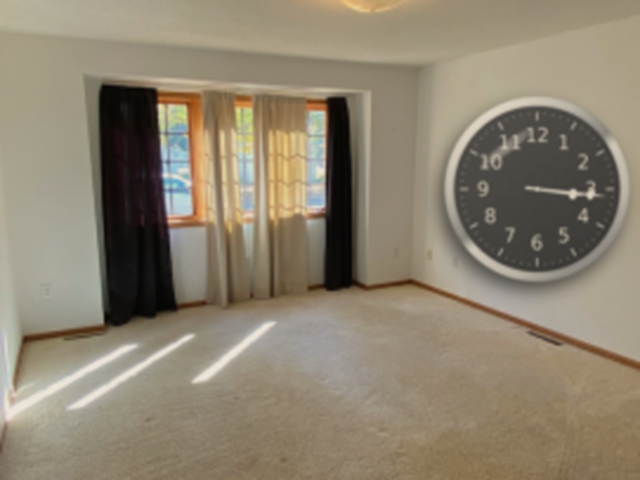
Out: {"hour": 3, "minute": 16}
